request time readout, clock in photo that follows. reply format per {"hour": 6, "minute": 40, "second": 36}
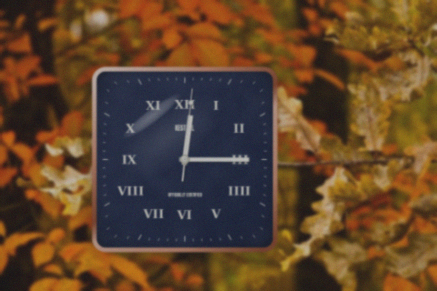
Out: {"hour": 12, "minute": 15, "second": 1}
